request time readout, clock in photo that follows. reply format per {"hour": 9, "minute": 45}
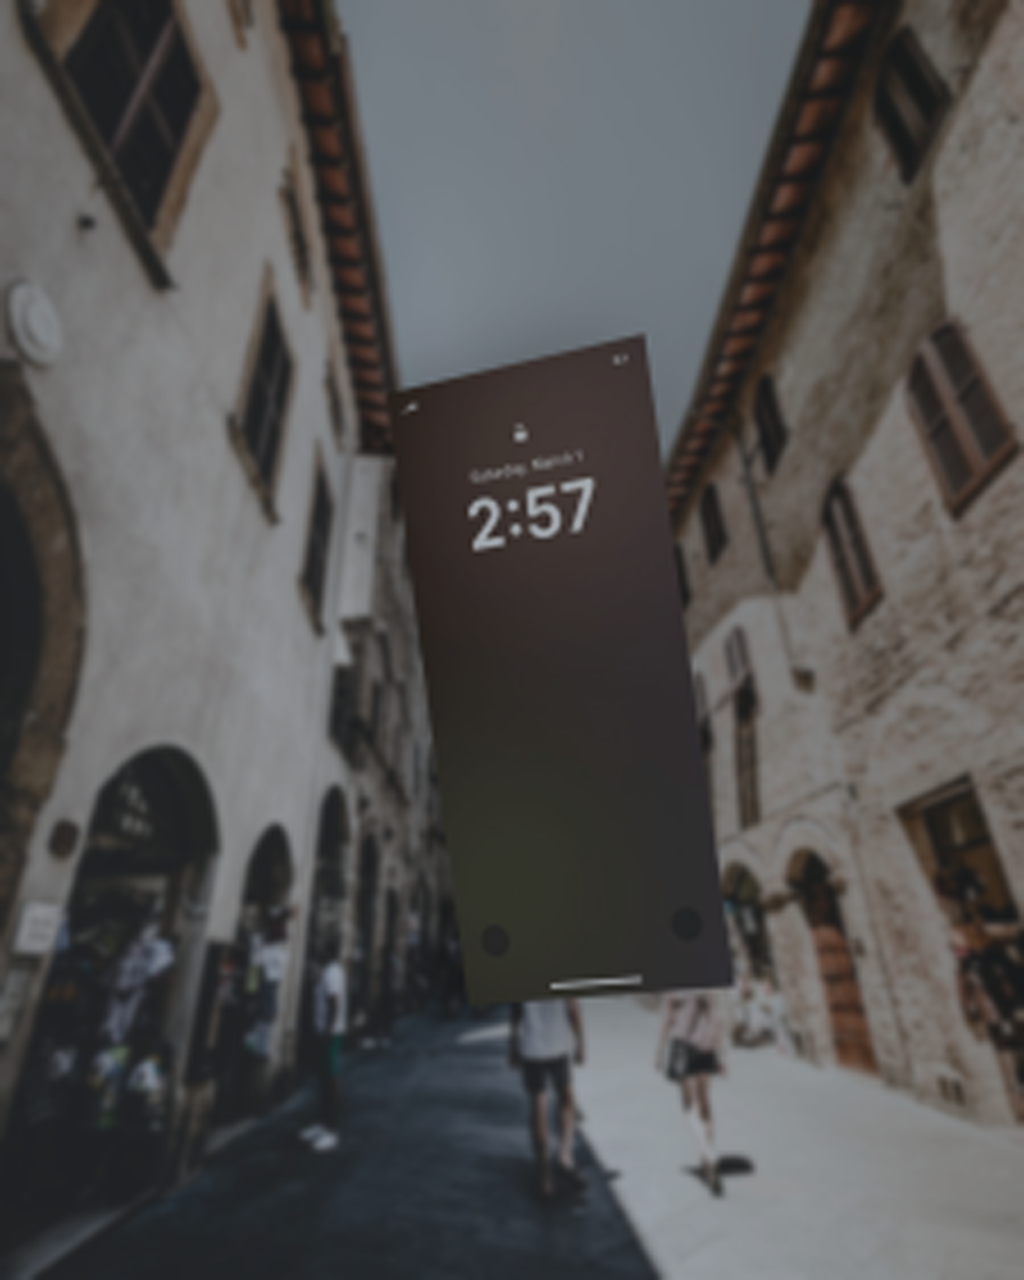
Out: {"hour": 2, "minute": 57}
